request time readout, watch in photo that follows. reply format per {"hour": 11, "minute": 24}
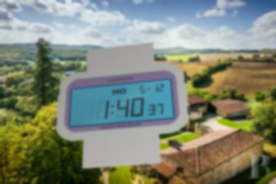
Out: {"hour": 1, "minute": 40}
